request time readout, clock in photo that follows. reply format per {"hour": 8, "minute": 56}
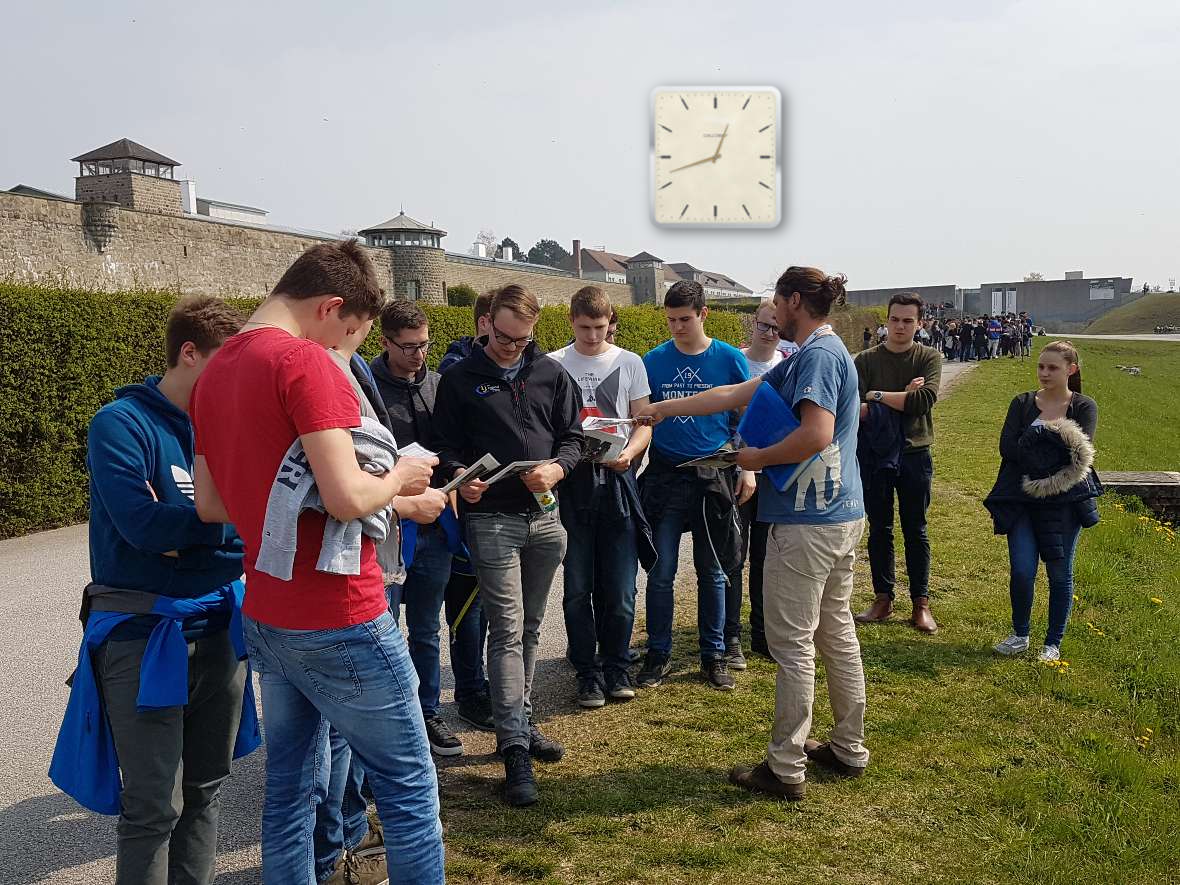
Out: {"hour": 12, "minute": 42}
